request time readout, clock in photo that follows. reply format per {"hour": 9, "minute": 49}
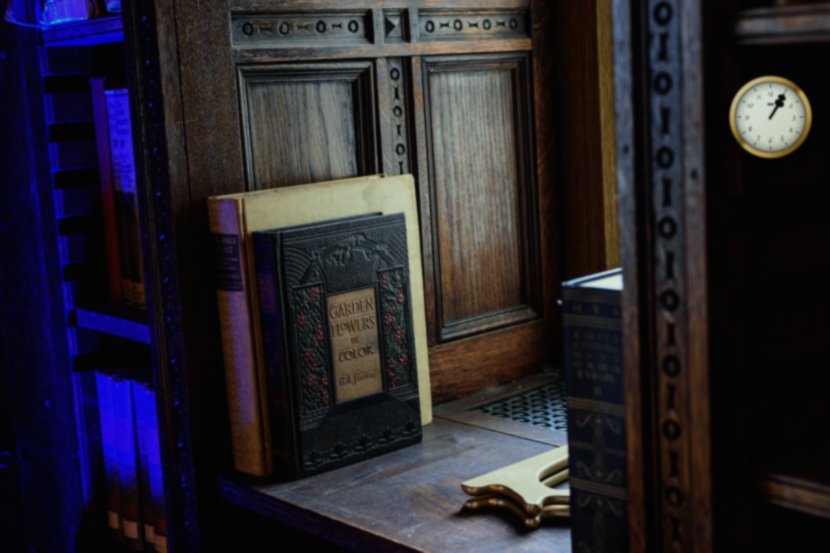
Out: {"hour": 1, "minute": 5}
